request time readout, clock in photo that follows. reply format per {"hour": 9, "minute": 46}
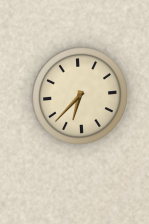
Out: {"hour": 6, "minute": 38}
